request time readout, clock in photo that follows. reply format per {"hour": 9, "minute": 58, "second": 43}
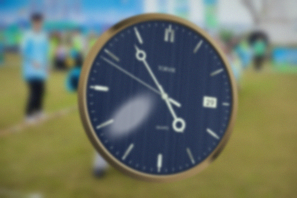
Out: {"hour": 4, "minute": 53, "second": 49}
